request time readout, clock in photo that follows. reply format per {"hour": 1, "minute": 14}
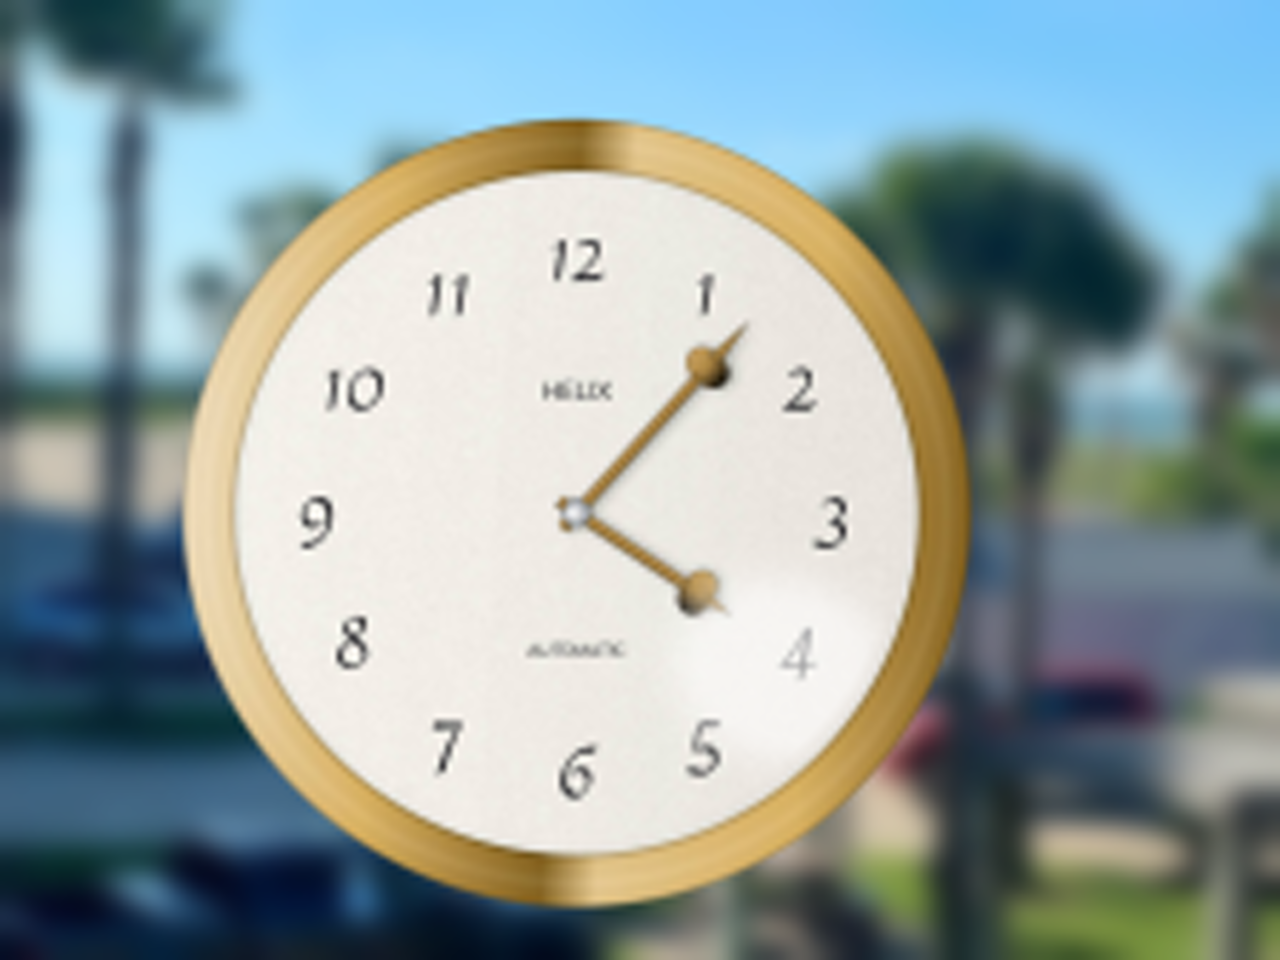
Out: {"hour": 4, "minute": 7}
